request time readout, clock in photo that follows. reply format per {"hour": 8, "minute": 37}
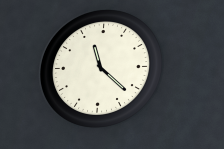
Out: {"hour": 11, "minute": 22}
